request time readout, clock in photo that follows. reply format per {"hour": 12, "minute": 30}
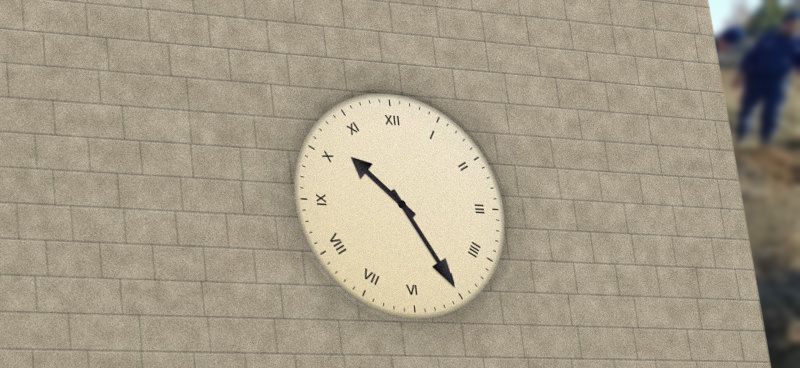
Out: {"hour": 10, "minute": 25}
